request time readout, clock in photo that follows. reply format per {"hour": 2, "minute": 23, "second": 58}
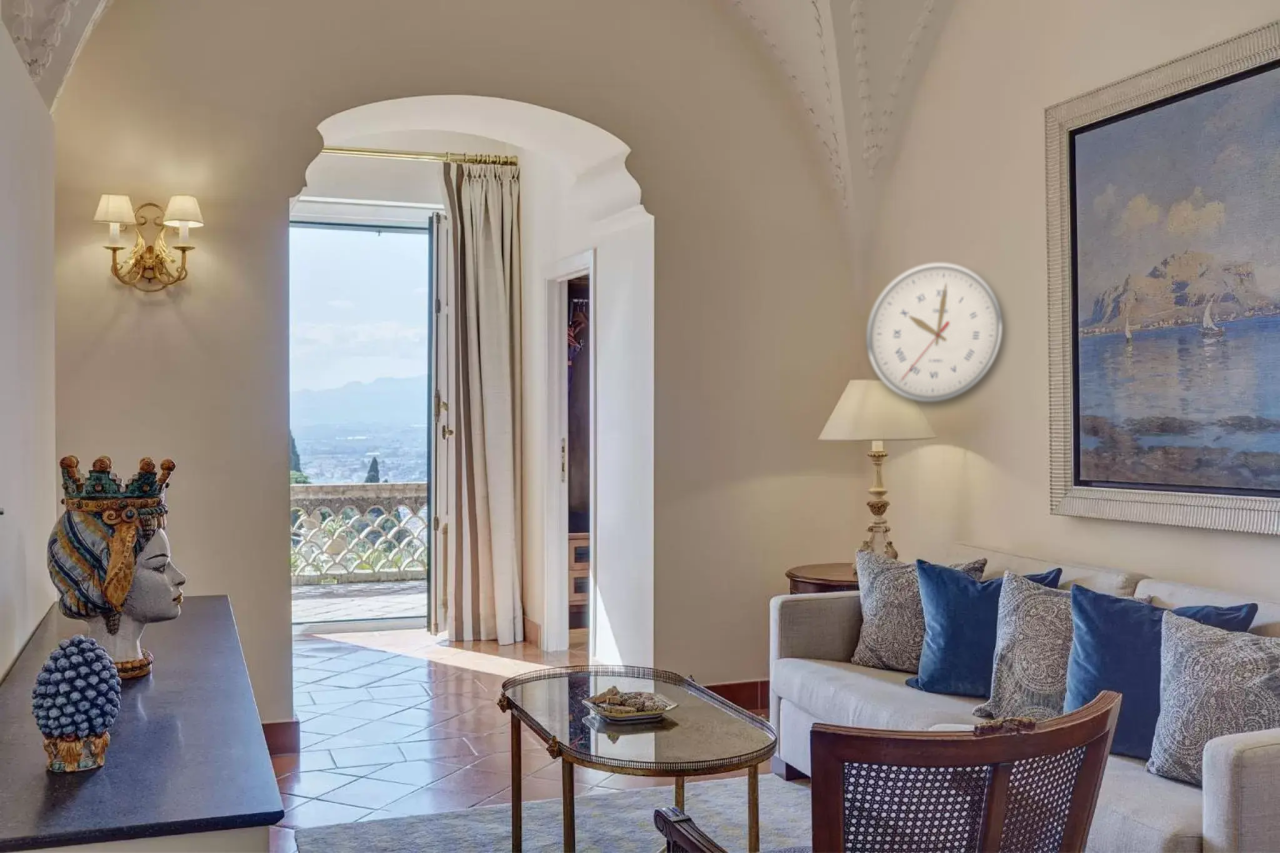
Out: {"hour": 10, "minute": 0, "second": 36}
